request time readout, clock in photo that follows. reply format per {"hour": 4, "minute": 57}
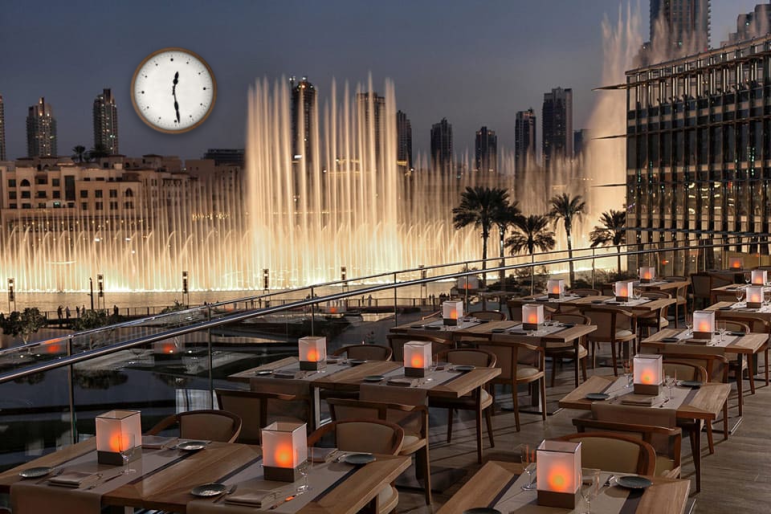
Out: {"hour": 12, "minute": 29}
